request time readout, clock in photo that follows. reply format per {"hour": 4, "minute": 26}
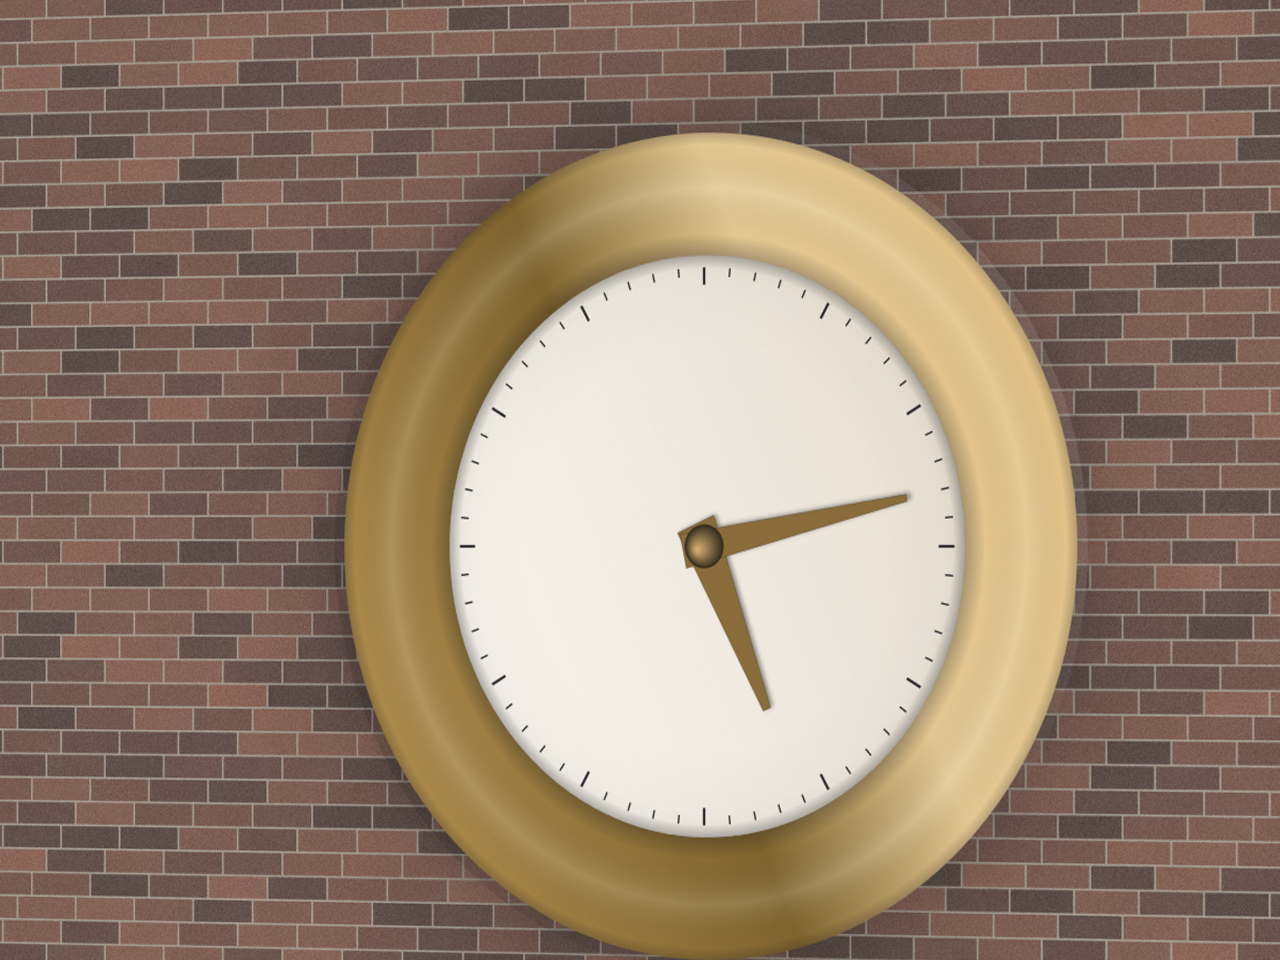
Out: {"hour": 5, "minute": 13}
